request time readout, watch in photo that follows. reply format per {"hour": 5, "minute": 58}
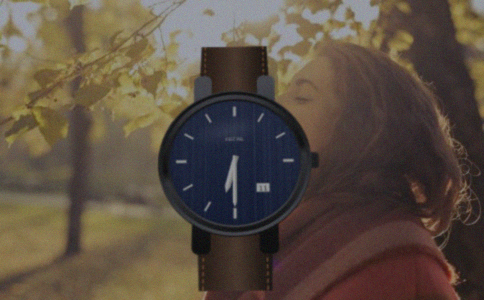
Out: {"hour": 6, "minute": 30}
